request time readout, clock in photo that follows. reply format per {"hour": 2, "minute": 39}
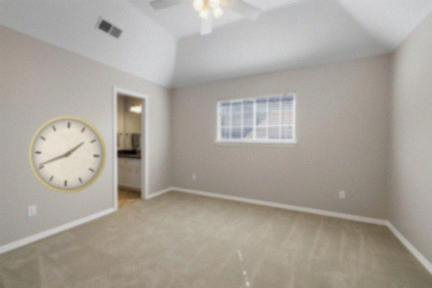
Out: {"hour": 1, "minute": 41}
